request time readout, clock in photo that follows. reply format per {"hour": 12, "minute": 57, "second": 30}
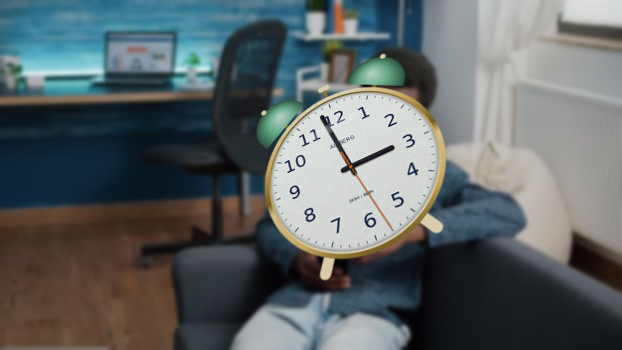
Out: {"hour": 2, "minute": 58, "second": 28}
